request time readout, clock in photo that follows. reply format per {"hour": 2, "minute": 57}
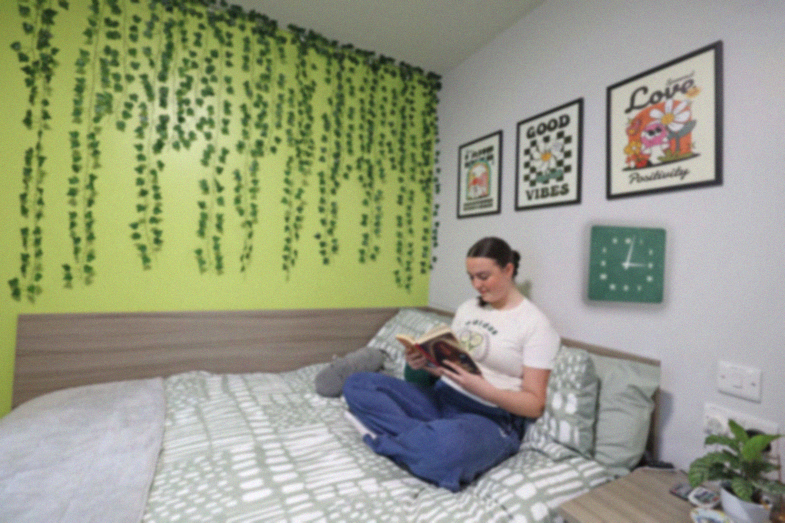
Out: {"hour": 3, "minute": 2}
